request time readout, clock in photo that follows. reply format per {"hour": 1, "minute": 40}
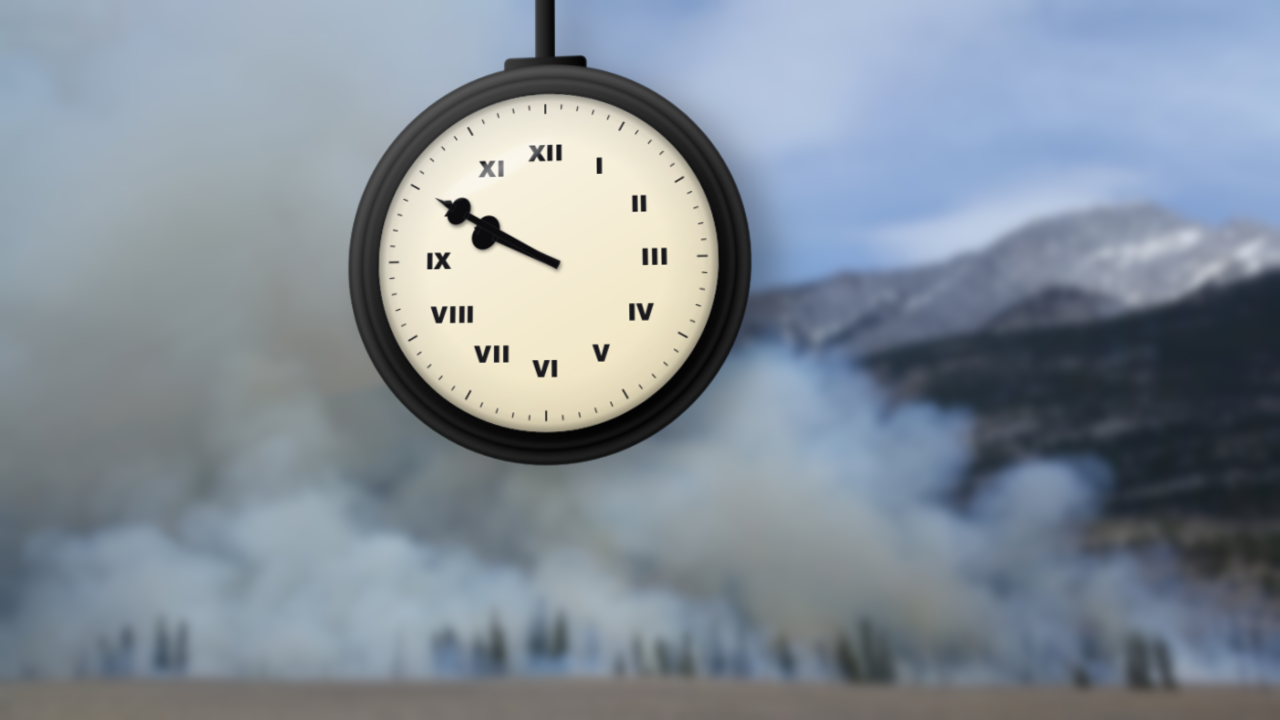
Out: {"hour": 9, "minute": 50}
